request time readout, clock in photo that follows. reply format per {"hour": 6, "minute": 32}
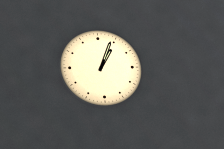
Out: {"hour": 1, "minute": 4}
